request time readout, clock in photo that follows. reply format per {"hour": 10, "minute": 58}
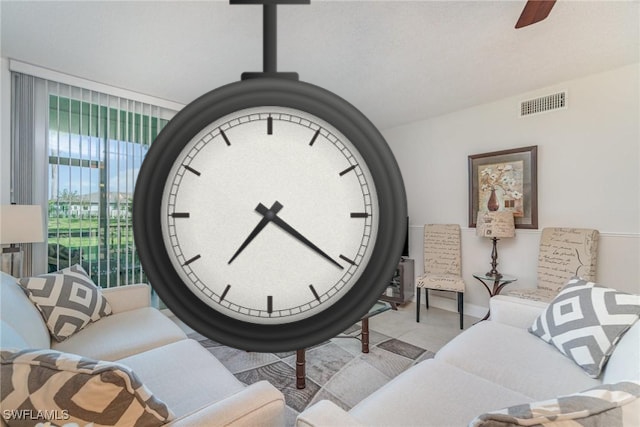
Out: {"hour": 7, "minute": 21}
